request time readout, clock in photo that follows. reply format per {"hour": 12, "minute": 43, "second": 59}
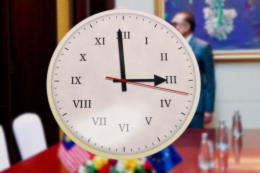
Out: {"hour": 2, "minute": 59, "second": 17}
